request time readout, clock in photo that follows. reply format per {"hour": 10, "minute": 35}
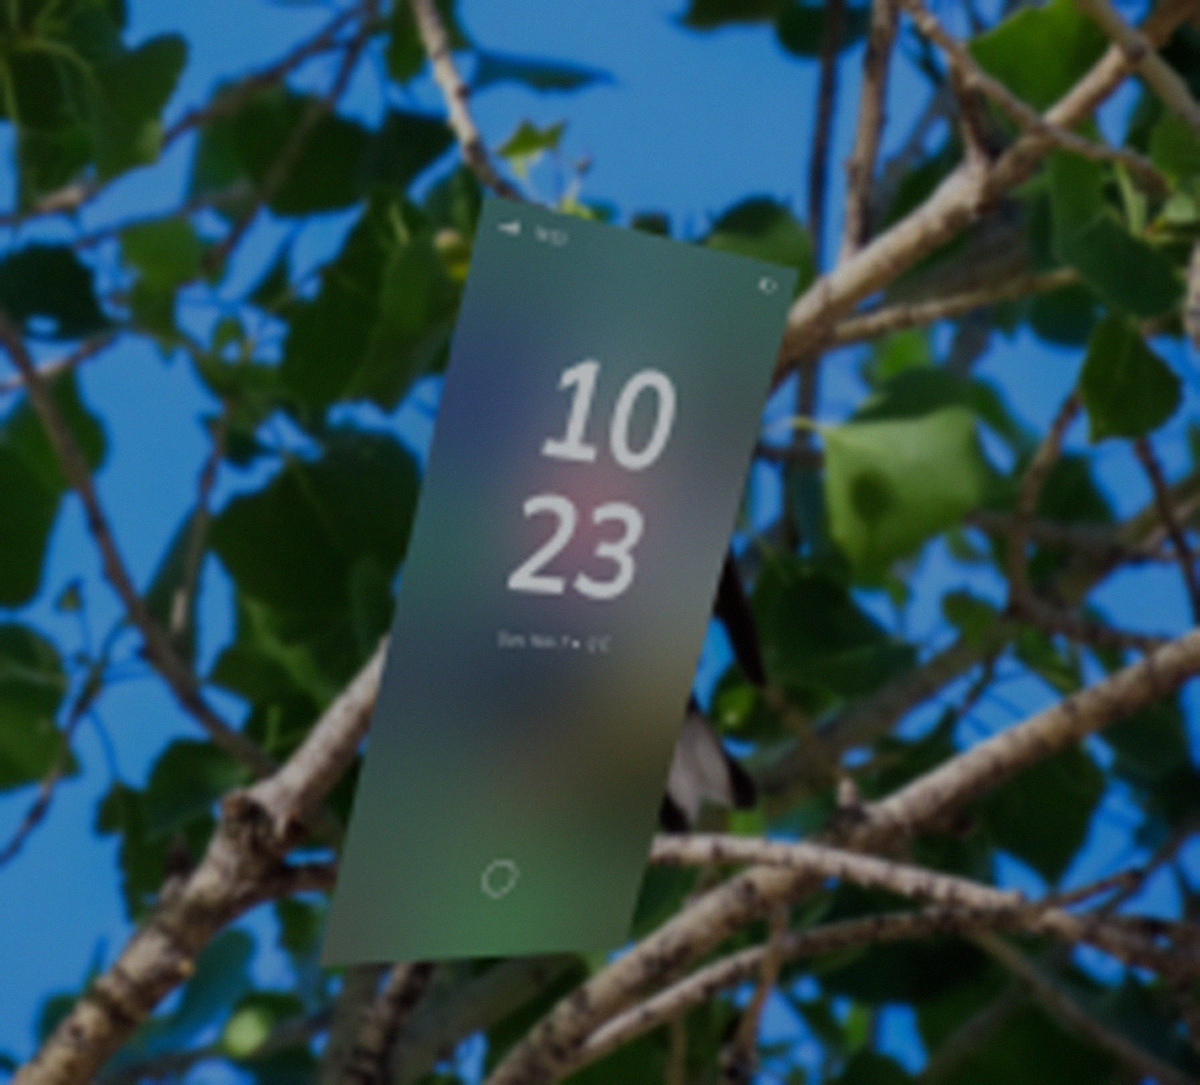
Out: {"hour": 10, "minute": 23}
